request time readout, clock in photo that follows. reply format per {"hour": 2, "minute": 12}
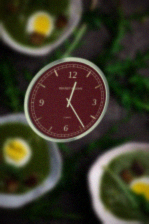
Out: {"hour": 12, "minute": 24}
